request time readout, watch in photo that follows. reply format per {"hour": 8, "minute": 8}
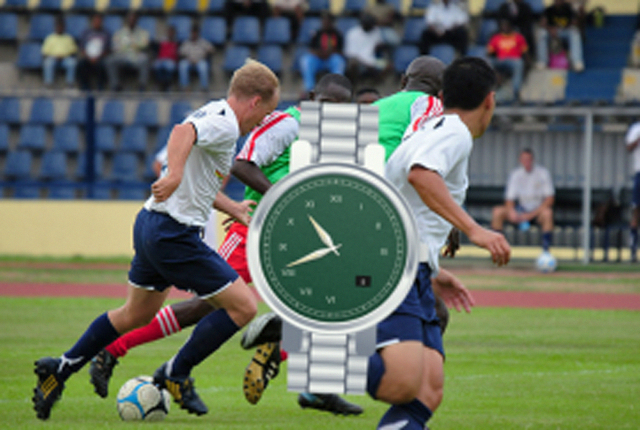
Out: {"hour": 10, "minute": 41}
